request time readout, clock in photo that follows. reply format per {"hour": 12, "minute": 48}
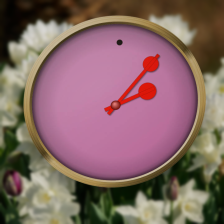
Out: {"hour": 2, "minute": 6}
